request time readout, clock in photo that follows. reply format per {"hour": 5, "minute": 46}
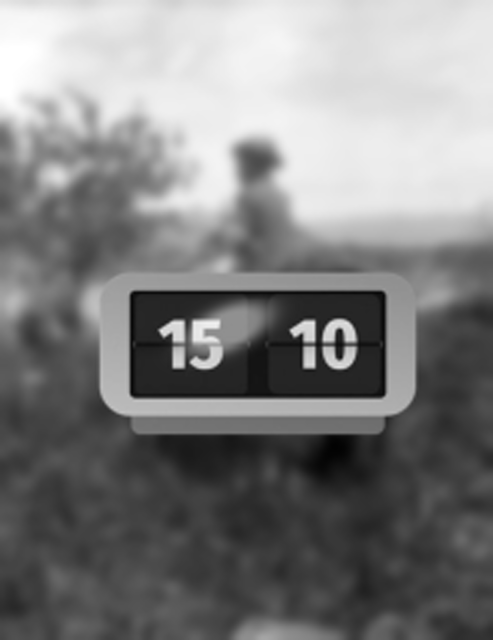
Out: {"hour": 15, "minute": 10}
